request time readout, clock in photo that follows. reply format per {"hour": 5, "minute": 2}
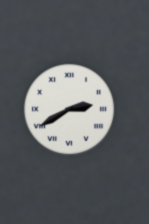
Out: {"hour": 2, "minute": 40}
